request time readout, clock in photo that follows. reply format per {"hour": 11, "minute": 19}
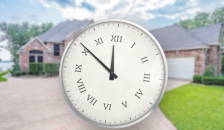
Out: {"hour": 11, "minute": 51}
